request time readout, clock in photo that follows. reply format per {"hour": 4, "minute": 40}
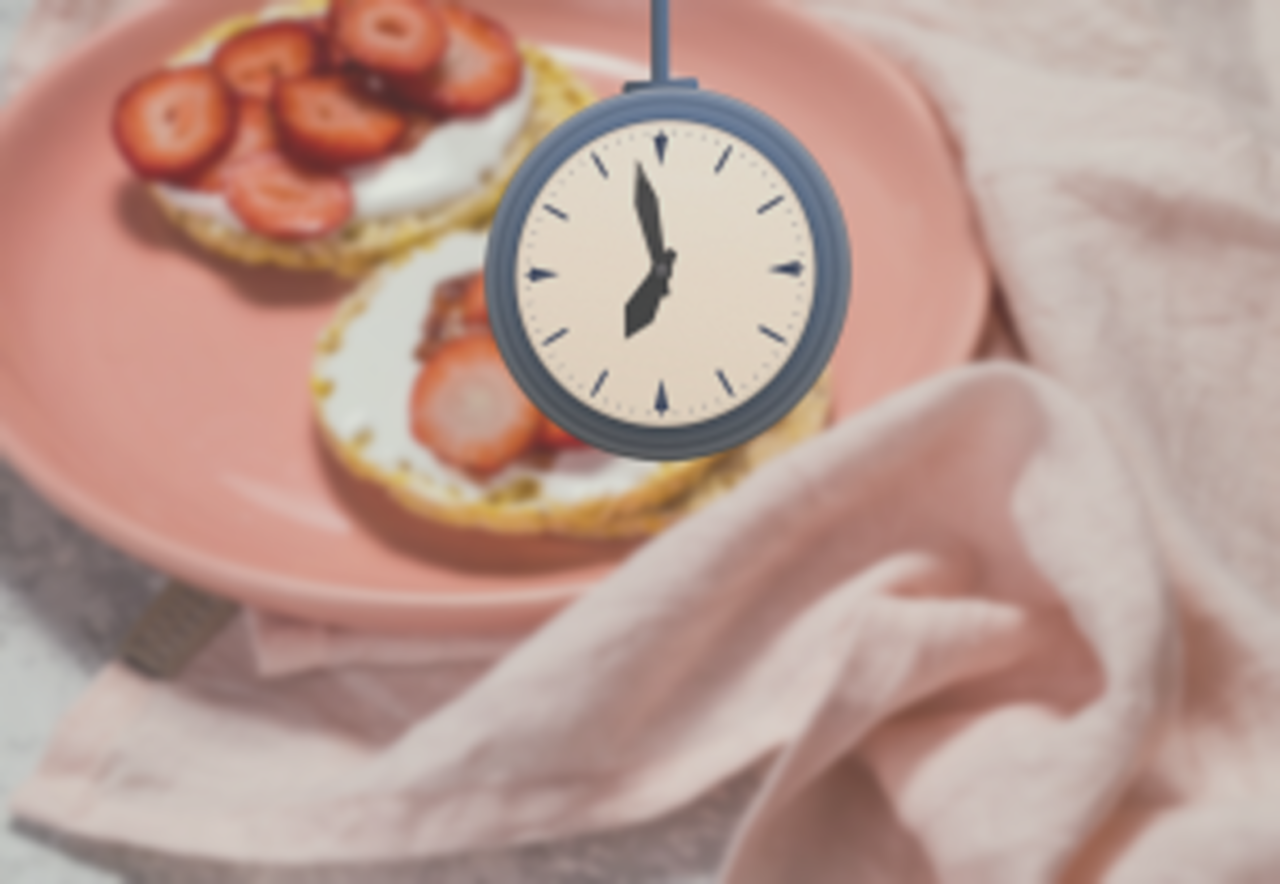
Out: {"hour": 6, "minute": 58}
